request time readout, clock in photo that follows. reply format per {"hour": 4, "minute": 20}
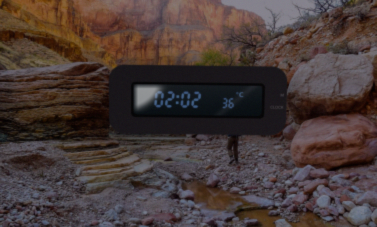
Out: {"hour": 2, "minute": 2}
